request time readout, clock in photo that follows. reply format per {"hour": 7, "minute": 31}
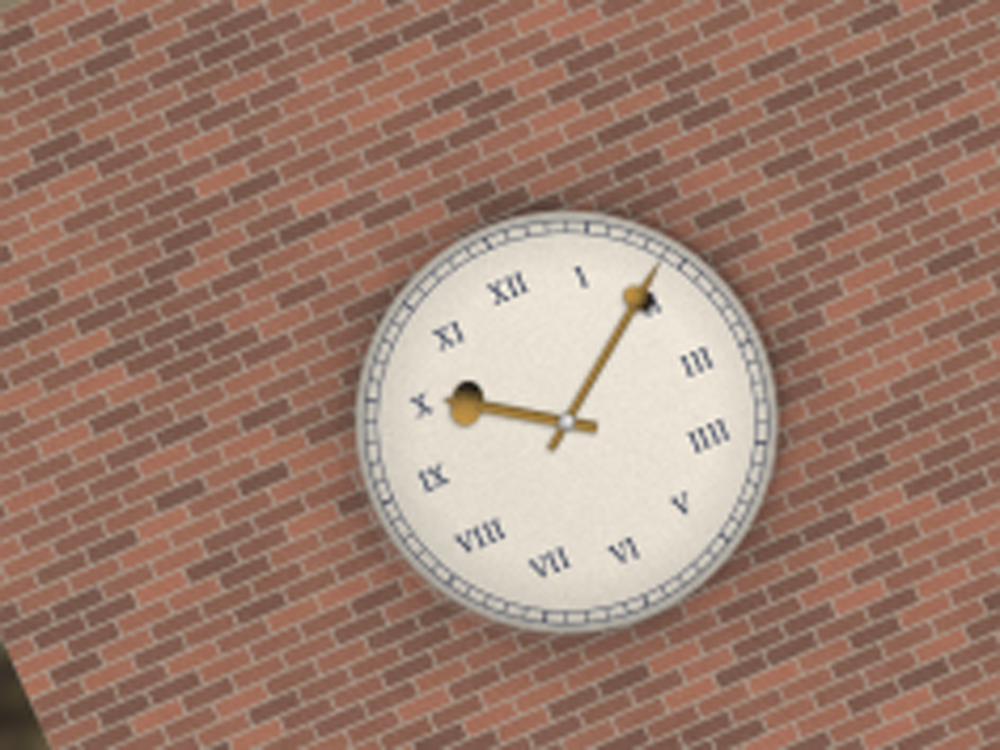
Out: {"hour": 10, "minute": 9}
